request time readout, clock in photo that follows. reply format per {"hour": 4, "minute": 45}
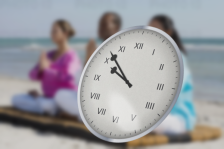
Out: {"hour": 9, "minute": 52}
